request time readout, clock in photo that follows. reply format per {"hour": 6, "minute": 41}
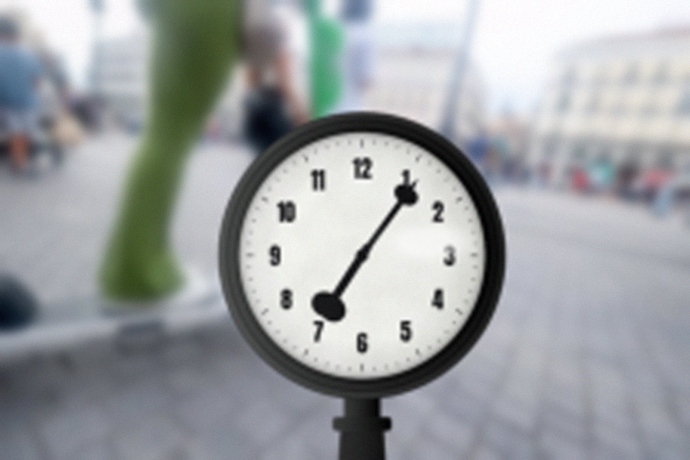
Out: {"hour": 7, "minute": 6}
